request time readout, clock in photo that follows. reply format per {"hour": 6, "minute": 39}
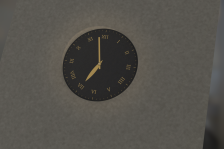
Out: {"hour": 6, "minute": 58}
